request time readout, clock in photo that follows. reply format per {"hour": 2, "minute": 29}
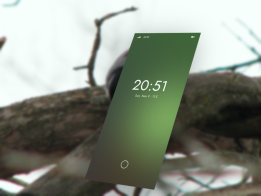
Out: {"hour": 20, "minute": 51}
